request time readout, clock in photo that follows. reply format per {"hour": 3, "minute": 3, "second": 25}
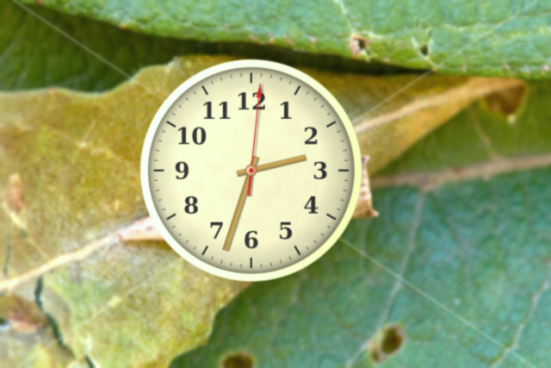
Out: {"hour": 2, "minute": 33, "second": 1}
